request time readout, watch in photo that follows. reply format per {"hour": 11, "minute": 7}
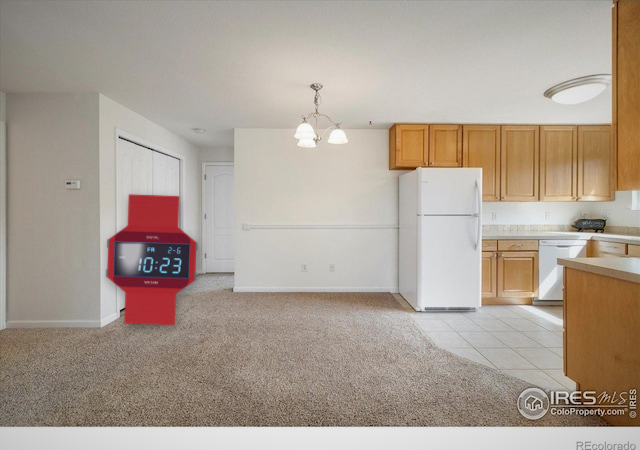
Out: {"hour": 10, "minute": 23}
